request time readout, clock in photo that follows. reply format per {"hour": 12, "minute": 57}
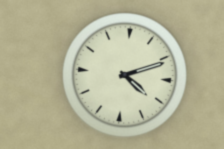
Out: {"hour": 4, "minute": 11}
